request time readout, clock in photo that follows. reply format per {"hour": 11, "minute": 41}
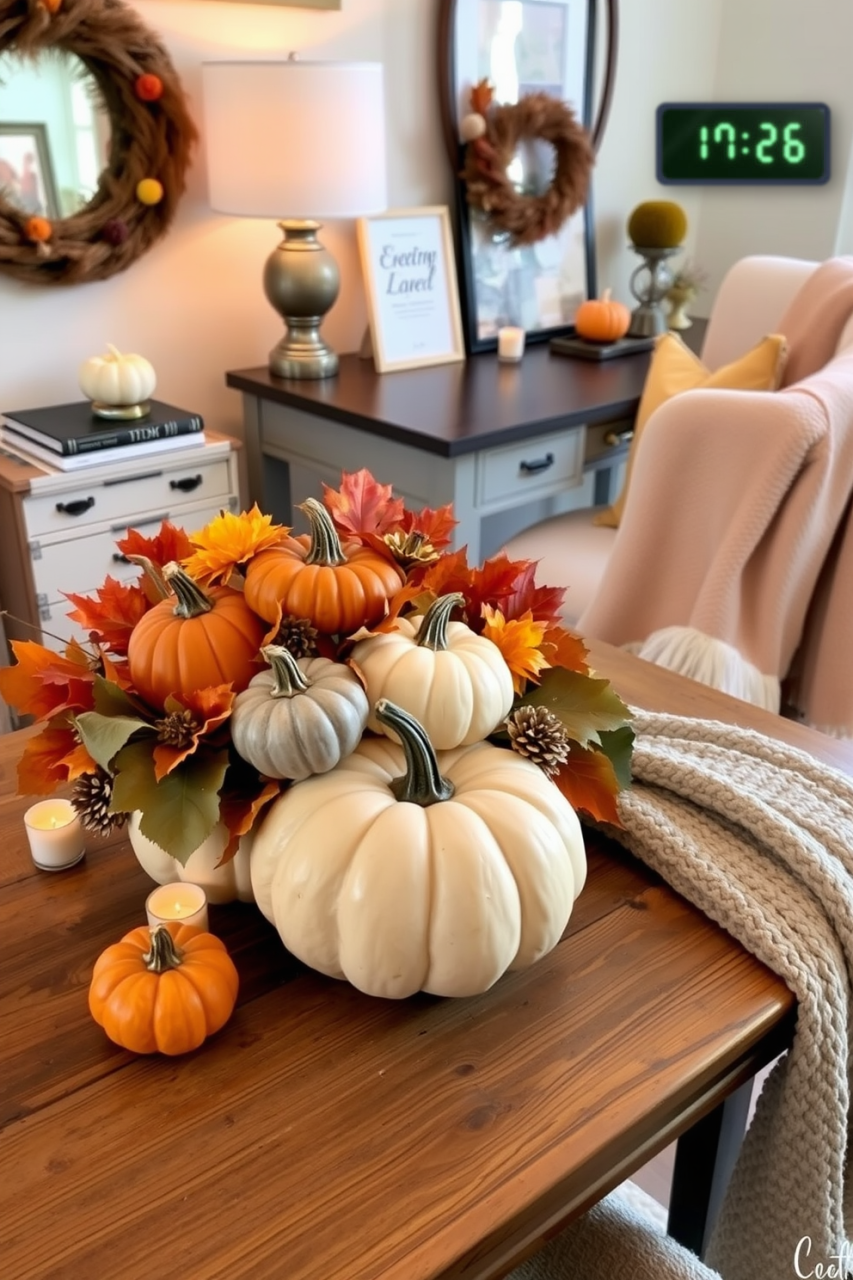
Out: {"hour": 17, "minute": 26}
